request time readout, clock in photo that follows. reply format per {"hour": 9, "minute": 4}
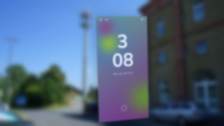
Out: {"hour": 3, "minute": 8}
